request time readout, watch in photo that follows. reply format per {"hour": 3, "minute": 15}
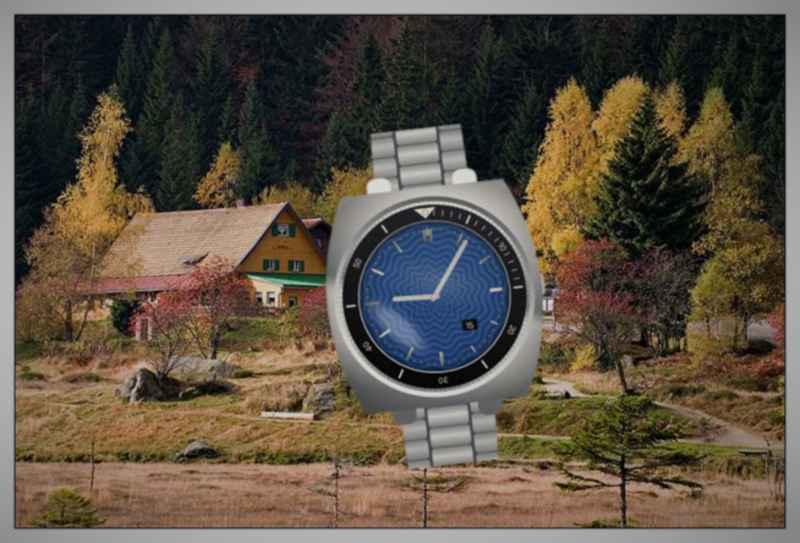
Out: {"hour": 9, "minute": 6}
